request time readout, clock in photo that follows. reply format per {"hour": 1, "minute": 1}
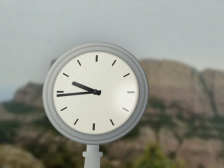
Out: {"hour": 9, "minute": 44}
